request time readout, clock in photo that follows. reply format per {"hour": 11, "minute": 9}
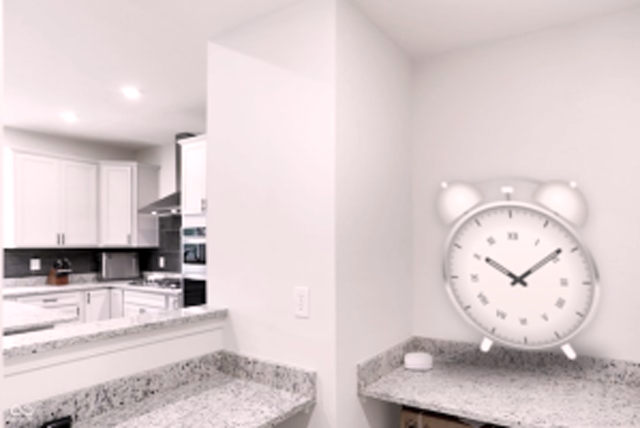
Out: {"hour": 10, "minute": 9}
